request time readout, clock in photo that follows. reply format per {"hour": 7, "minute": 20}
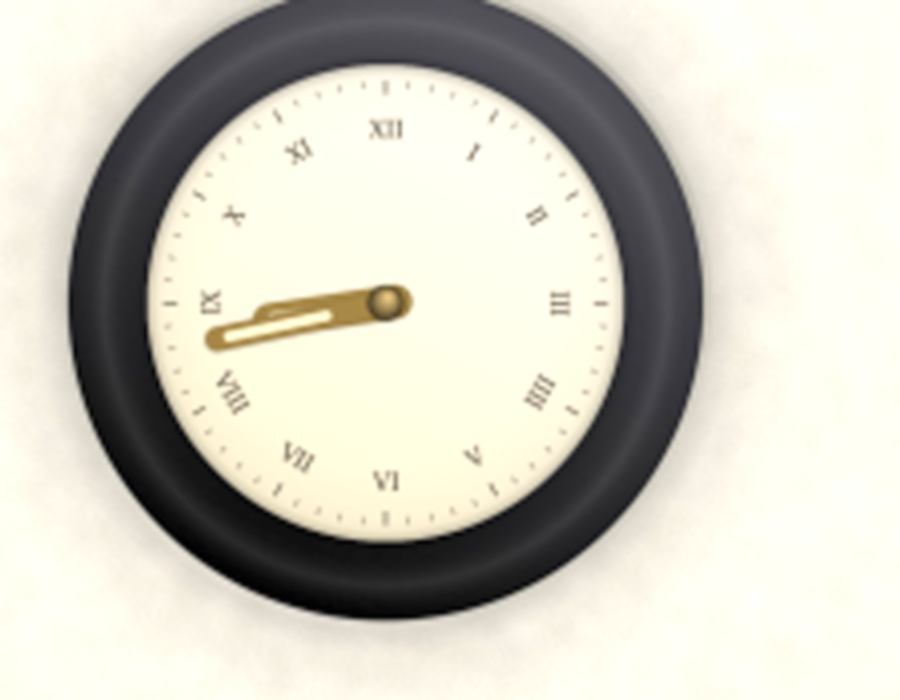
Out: {"hour": 8, "minute": 43}
